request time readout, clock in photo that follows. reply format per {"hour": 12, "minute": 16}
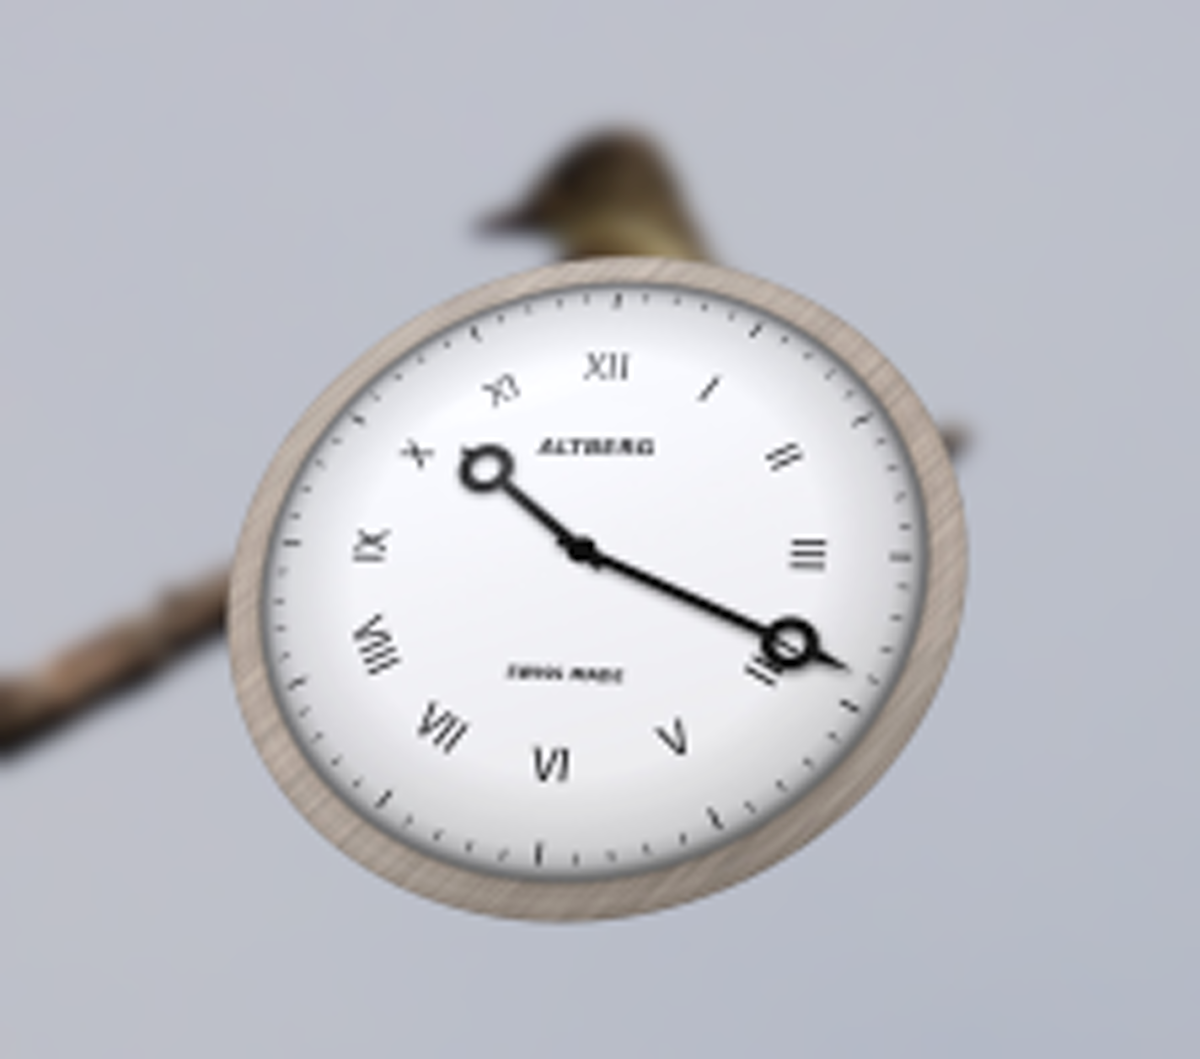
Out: {"hour": 10, "minute": 19}
